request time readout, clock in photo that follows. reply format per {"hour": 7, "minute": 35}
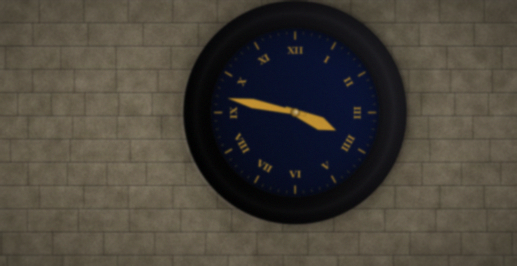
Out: {"hour": 3, "minute": 47}
